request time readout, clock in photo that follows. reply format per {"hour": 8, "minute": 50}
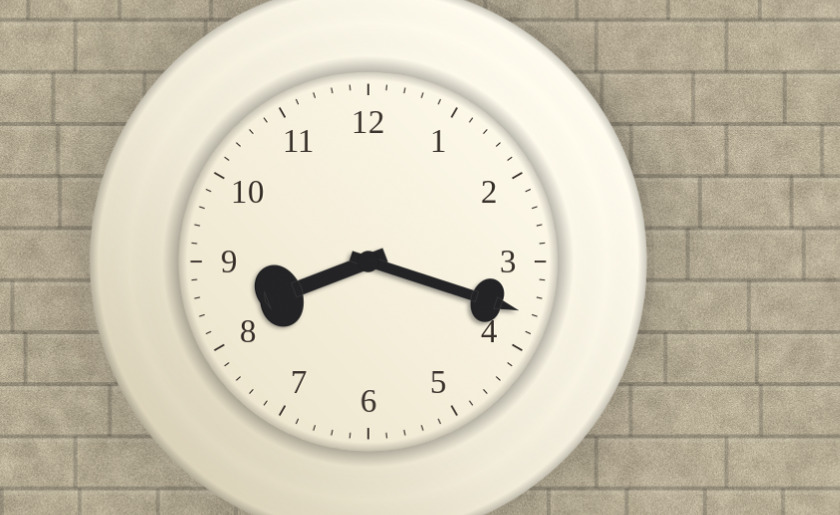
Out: {"hour": 8, "minute": 18}
